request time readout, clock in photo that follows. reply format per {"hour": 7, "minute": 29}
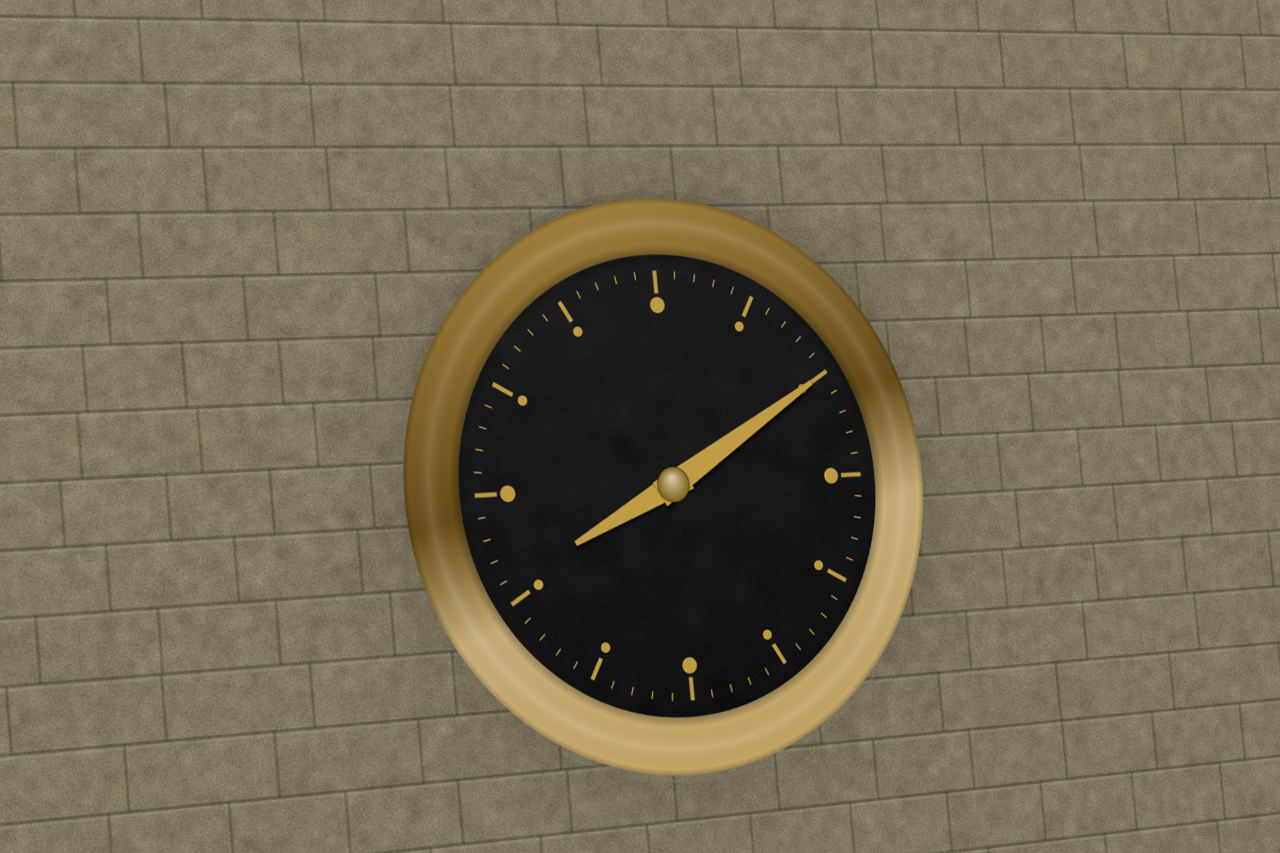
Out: {"hour": 8, "minute": 10}
